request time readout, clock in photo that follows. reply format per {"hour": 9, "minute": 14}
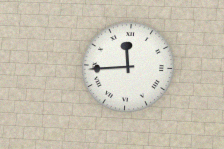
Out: {"hour": 11, "minute": 44}
